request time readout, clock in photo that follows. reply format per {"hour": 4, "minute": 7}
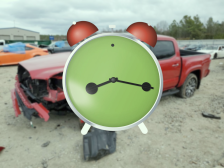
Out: {"hour": 8, "minute": 17}
